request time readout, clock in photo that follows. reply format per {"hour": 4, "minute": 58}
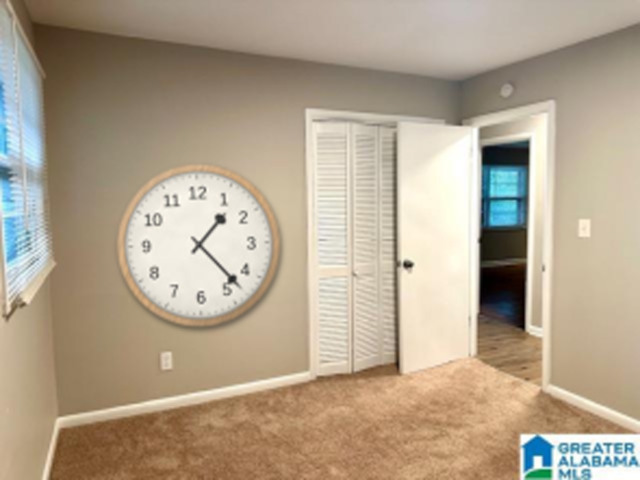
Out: {"hour": 1, "minute": 23}
